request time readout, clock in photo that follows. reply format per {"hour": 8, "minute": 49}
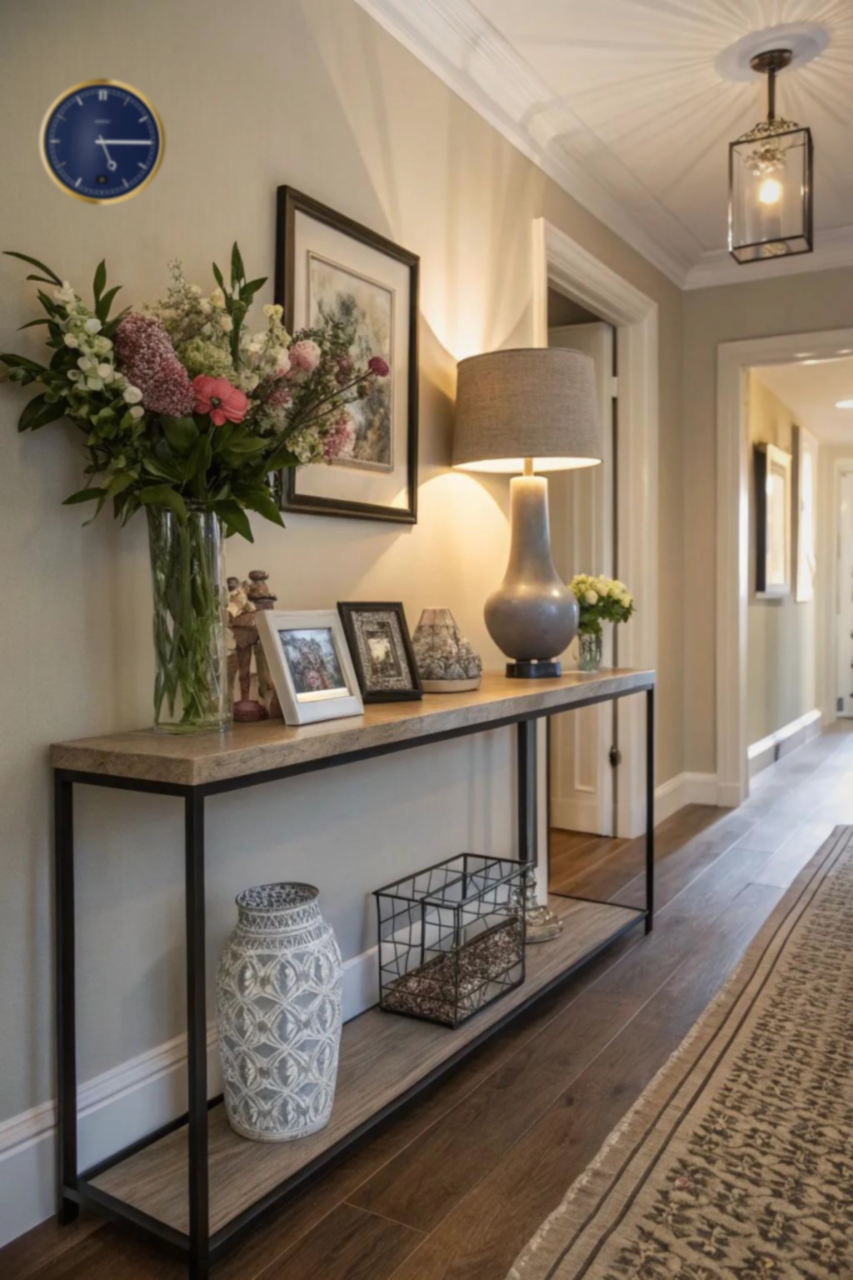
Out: {"hour": 5, "minute": 15}
